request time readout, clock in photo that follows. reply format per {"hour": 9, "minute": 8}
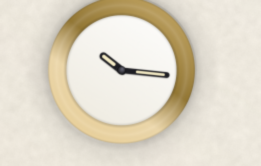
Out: {"hour": 10, "minute": 16}
